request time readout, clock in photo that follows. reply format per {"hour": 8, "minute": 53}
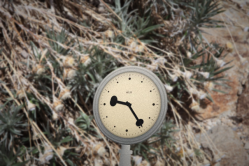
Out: {"hour": 9, "minute": 24}
